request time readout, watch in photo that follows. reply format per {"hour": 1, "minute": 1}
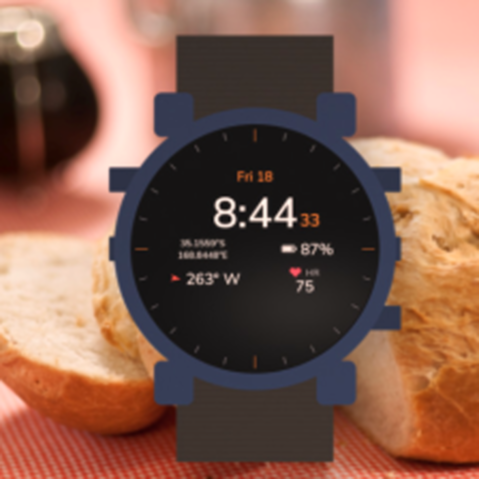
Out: {"hour": 8, "minute": 44}
